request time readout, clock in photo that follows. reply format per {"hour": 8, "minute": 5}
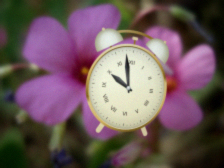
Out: {"hour": 9, "minute": 58}
